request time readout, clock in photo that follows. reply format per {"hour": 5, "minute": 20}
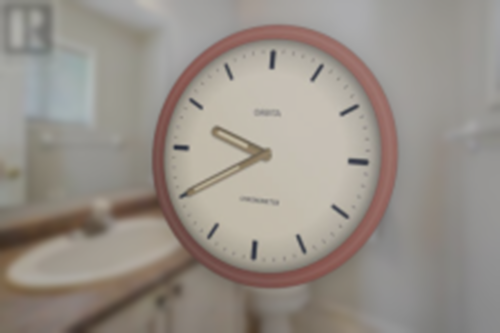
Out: {"hour": 9, "minute": 40}
